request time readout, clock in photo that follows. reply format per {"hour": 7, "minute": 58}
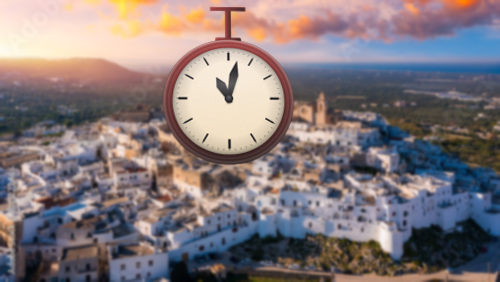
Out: {"hour": 11, "minute": 2}
